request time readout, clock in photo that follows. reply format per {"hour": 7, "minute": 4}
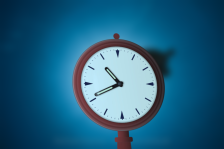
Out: {"hour": 10, "minute": 41}
